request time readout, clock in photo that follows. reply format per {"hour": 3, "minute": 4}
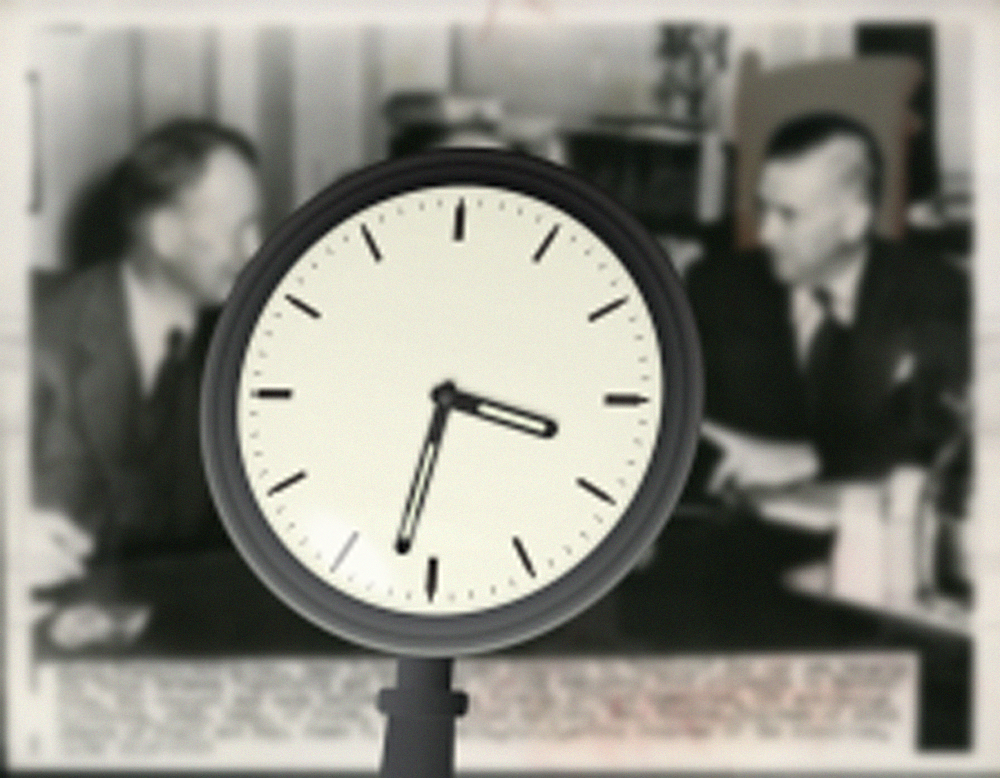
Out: {"hour": 3, "minute": 32}
